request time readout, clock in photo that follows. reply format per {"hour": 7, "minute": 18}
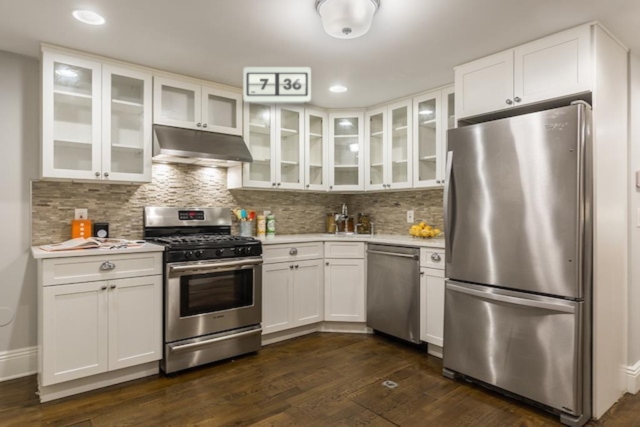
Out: {"hour": 7, "minute": 36}
